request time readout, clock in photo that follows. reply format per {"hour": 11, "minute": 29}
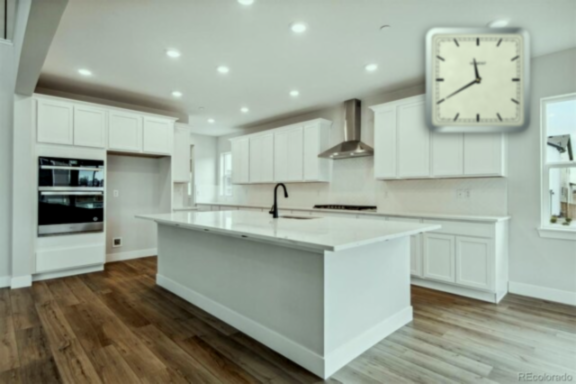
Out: {"hour": 11, "minute": 40}
